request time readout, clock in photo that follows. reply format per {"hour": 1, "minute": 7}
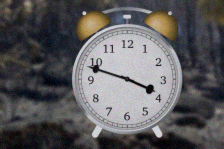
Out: {"hour": 3, "minute": 48}
